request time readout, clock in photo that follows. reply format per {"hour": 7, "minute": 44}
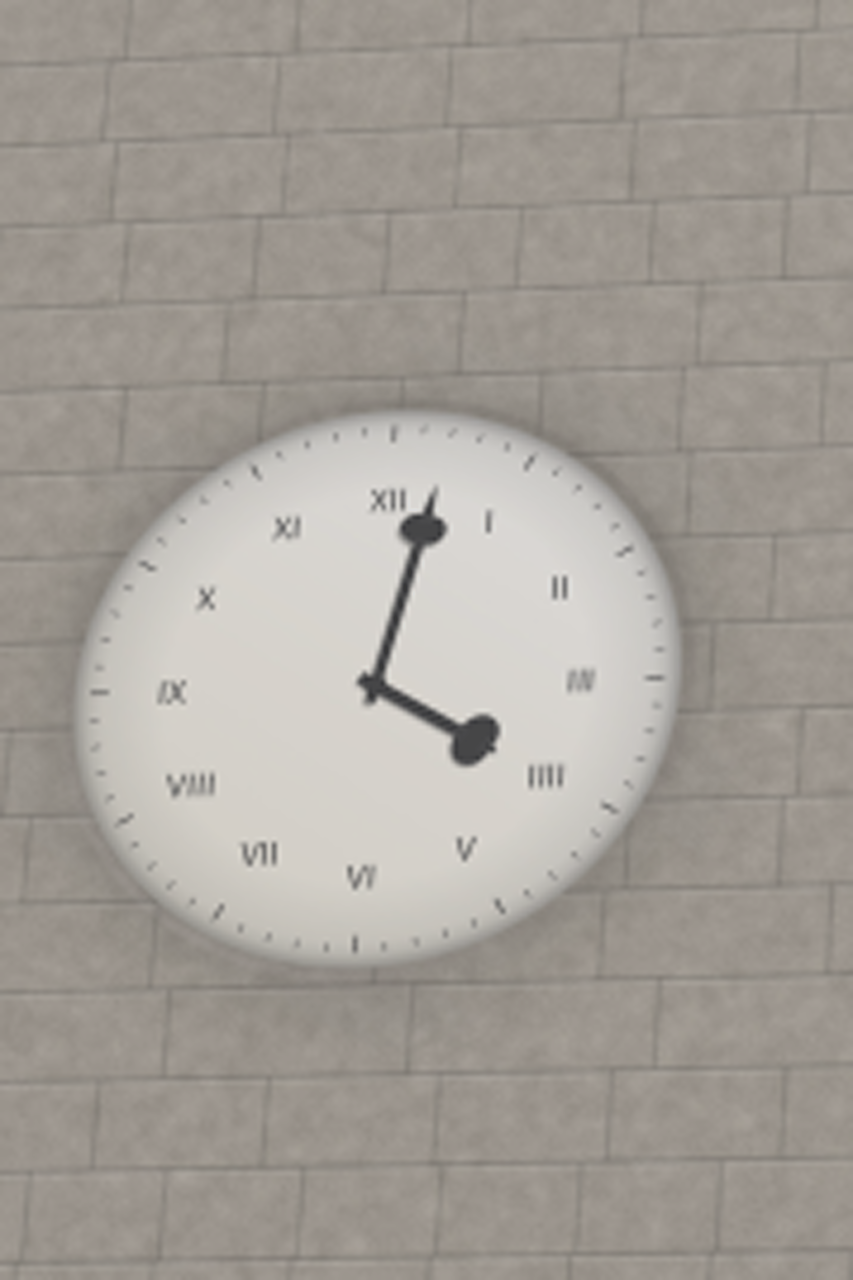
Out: {"hour": 4, "minute": 2}
